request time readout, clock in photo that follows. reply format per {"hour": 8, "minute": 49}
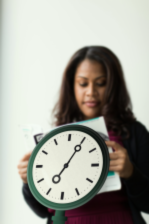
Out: {"hour": 7, "minute": 5}
